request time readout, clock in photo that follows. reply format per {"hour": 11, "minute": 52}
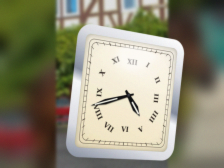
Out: {"hour": 4, "minute": 42}
